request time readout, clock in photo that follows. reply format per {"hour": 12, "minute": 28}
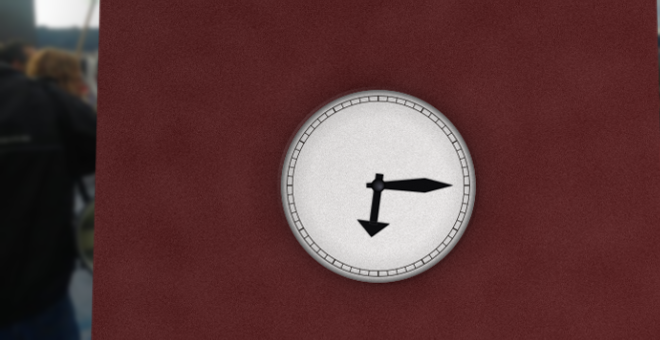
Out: {"hour": 6, "minute": 15}
